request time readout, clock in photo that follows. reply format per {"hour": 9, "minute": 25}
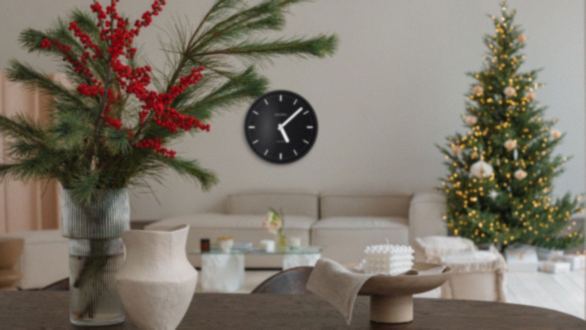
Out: {"hour": 5, "minute": 8}
